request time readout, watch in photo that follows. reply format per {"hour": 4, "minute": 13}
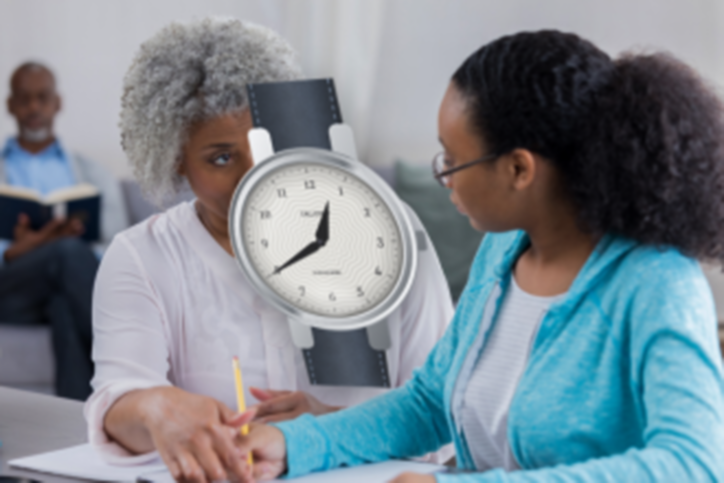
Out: {"hour": 12, "minute": 40}
